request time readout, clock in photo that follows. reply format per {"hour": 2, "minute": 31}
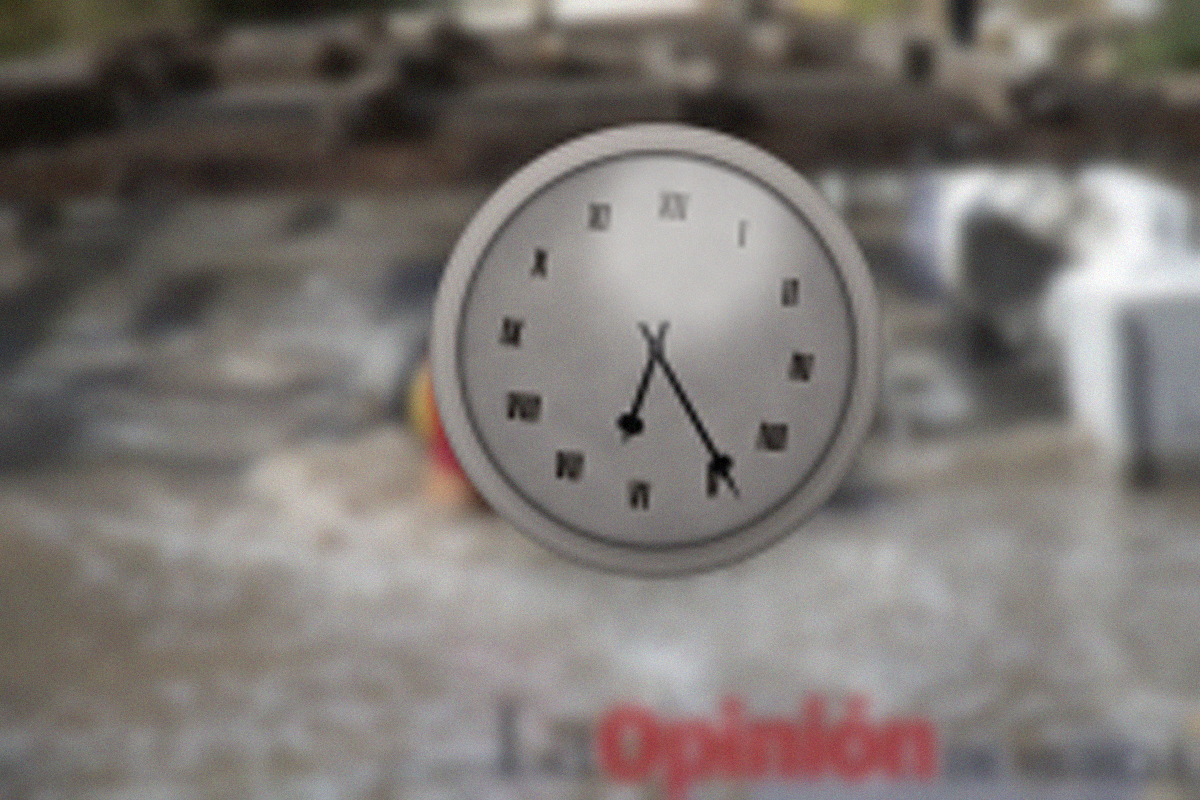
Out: {"hour": 6, "minute": 24}
